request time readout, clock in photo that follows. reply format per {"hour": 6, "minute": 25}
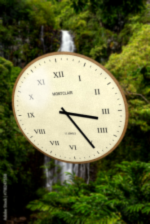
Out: {"hour": 3, "minute": 25}
